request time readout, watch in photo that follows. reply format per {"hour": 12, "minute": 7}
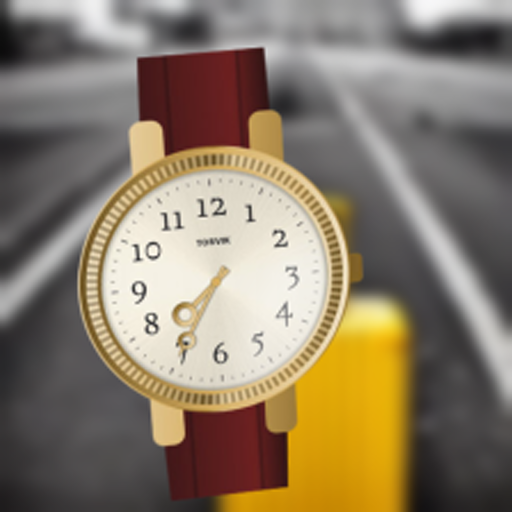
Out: {"hour": 7, "minute": 35}
